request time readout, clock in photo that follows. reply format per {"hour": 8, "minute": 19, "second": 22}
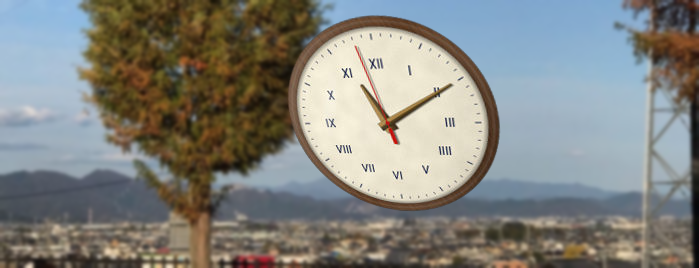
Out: {"hour": 11, "minute": 9, "second": 58}
